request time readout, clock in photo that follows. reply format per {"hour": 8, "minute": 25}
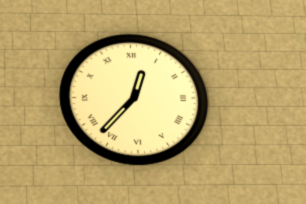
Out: {"hour": 12, "minute": 37}
